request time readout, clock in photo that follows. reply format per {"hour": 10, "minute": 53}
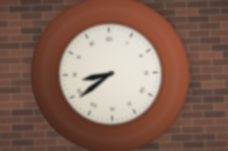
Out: {"hour": 8, "minute": 39}
